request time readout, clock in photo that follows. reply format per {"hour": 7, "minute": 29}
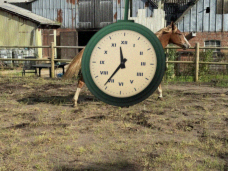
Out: {"hour": 11, "minute": 36}
